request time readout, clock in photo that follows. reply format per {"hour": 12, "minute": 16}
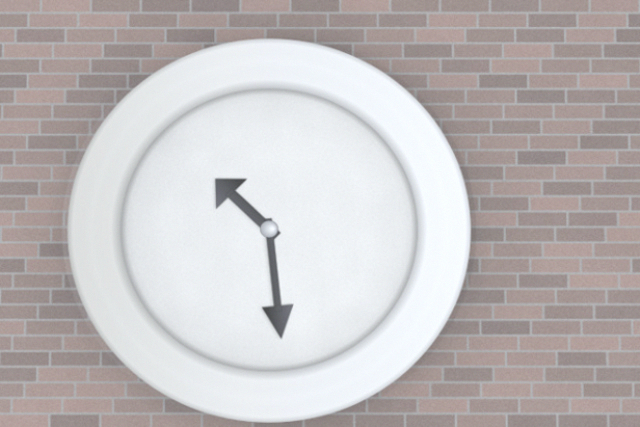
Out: {"hour": 10, "minute": 29}
